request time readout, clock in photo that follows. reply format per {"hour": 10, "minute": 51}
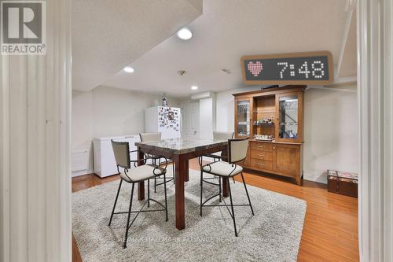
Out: {"hour": 7, "minute": 48}
